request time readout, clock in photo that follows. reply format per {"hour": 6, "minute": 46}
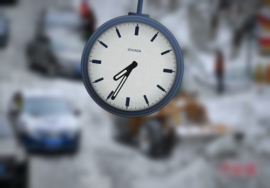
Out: {"hour": 7, "minute": 34}
